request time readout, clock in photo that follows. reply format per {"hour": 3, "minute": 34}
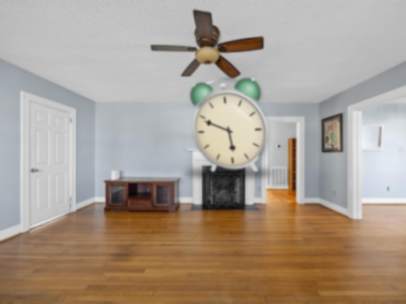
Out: {"hour": 5, "minute": 49}
